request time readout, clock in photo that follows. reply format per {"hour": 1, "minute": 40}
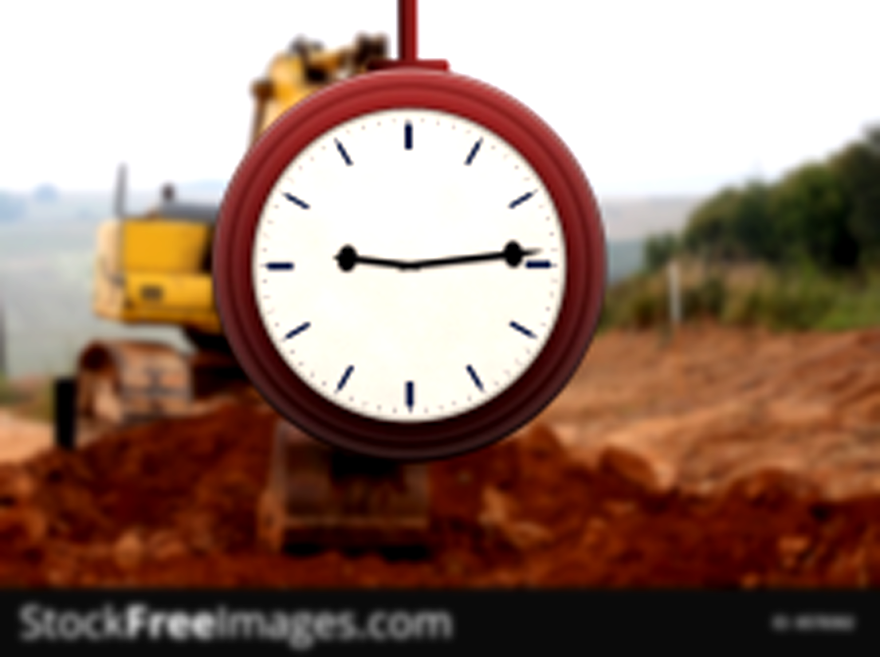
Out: {"hour": 9, "minute": 14}
